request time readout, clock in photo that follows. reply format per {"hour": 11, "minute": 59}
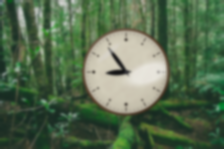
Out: {"hour": 8, "minute": 54}
